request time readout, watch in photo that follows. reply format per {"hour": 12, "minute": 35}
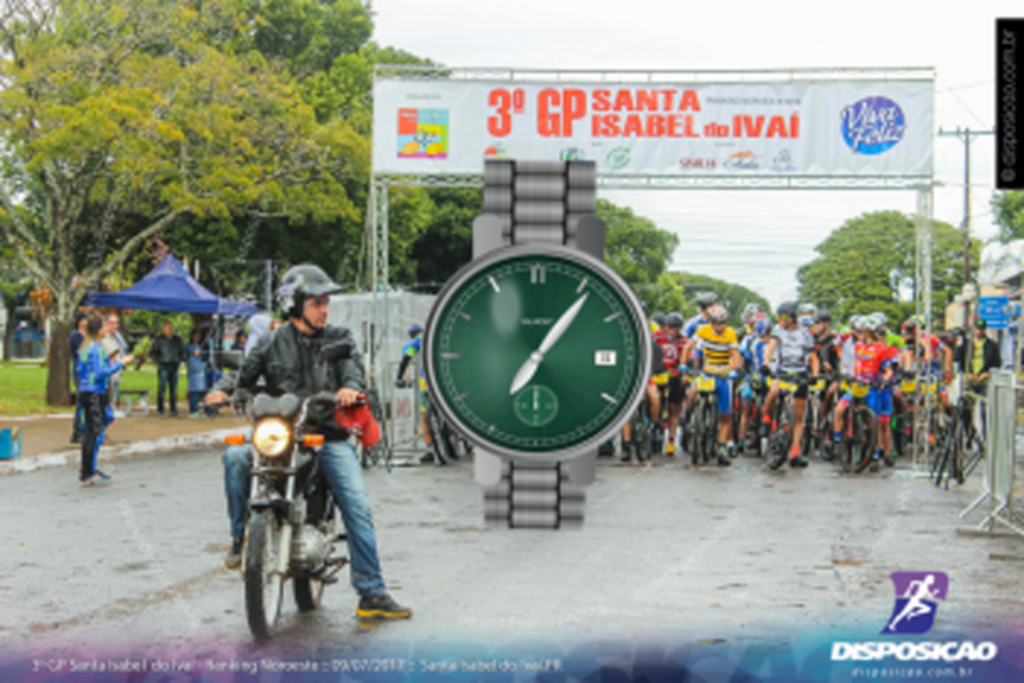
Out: {"hour": 7, "minute": 6}
